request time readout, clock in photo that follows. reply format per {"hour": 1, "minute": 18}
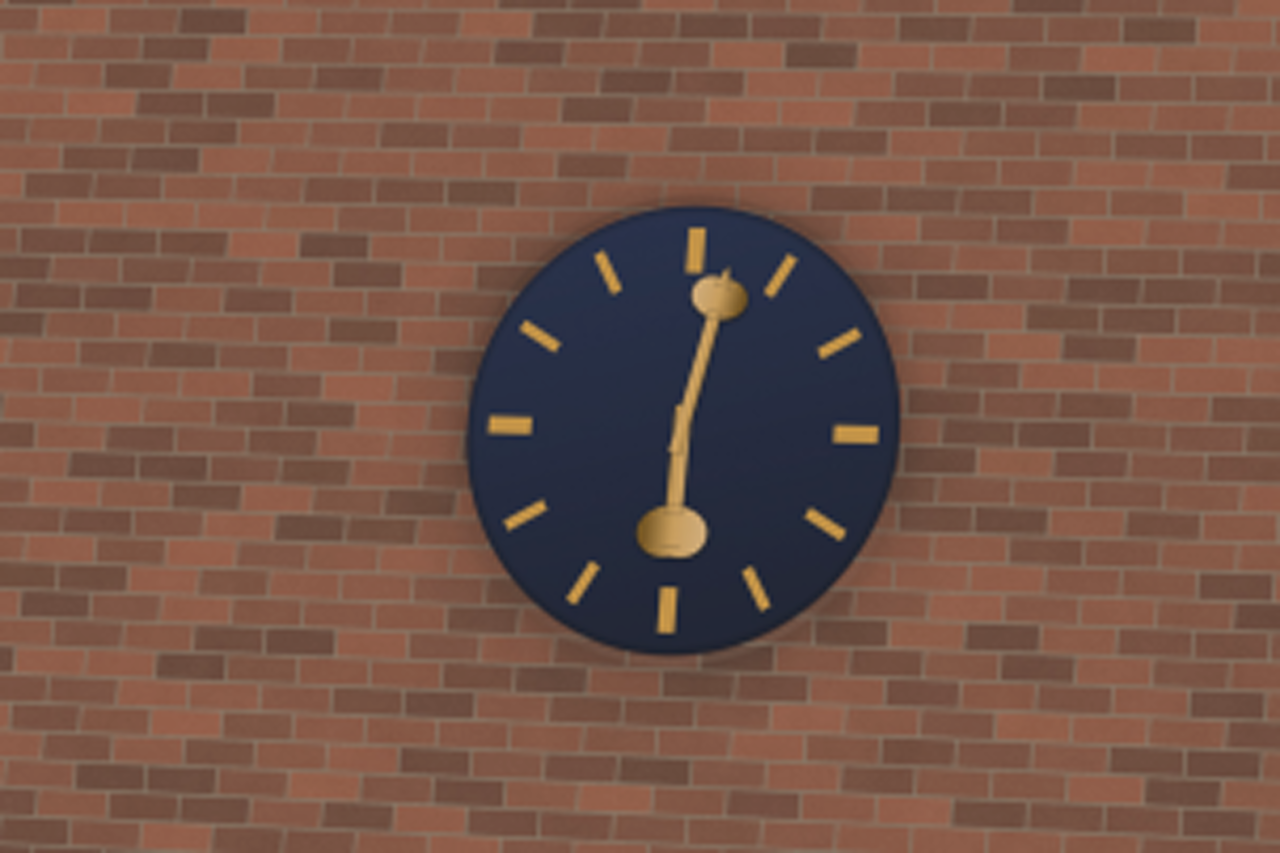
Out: {"hour": 6, "minute": 2}
